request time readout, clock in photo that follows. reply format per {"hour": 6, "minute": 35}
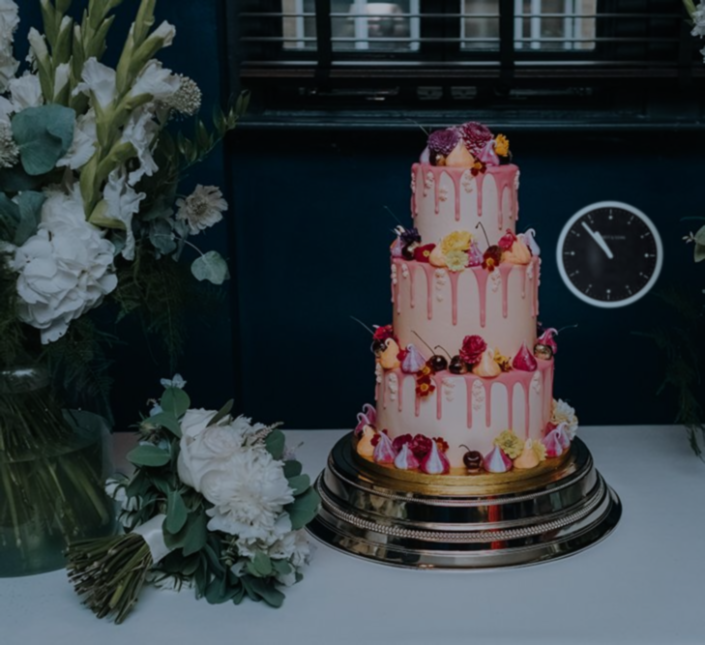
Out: {"hour": 10, "minute": 53}
